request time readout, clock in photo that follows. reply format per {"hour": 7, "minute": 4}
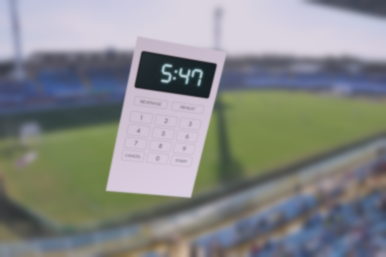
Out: {"hour": 5, "minute": 47}
